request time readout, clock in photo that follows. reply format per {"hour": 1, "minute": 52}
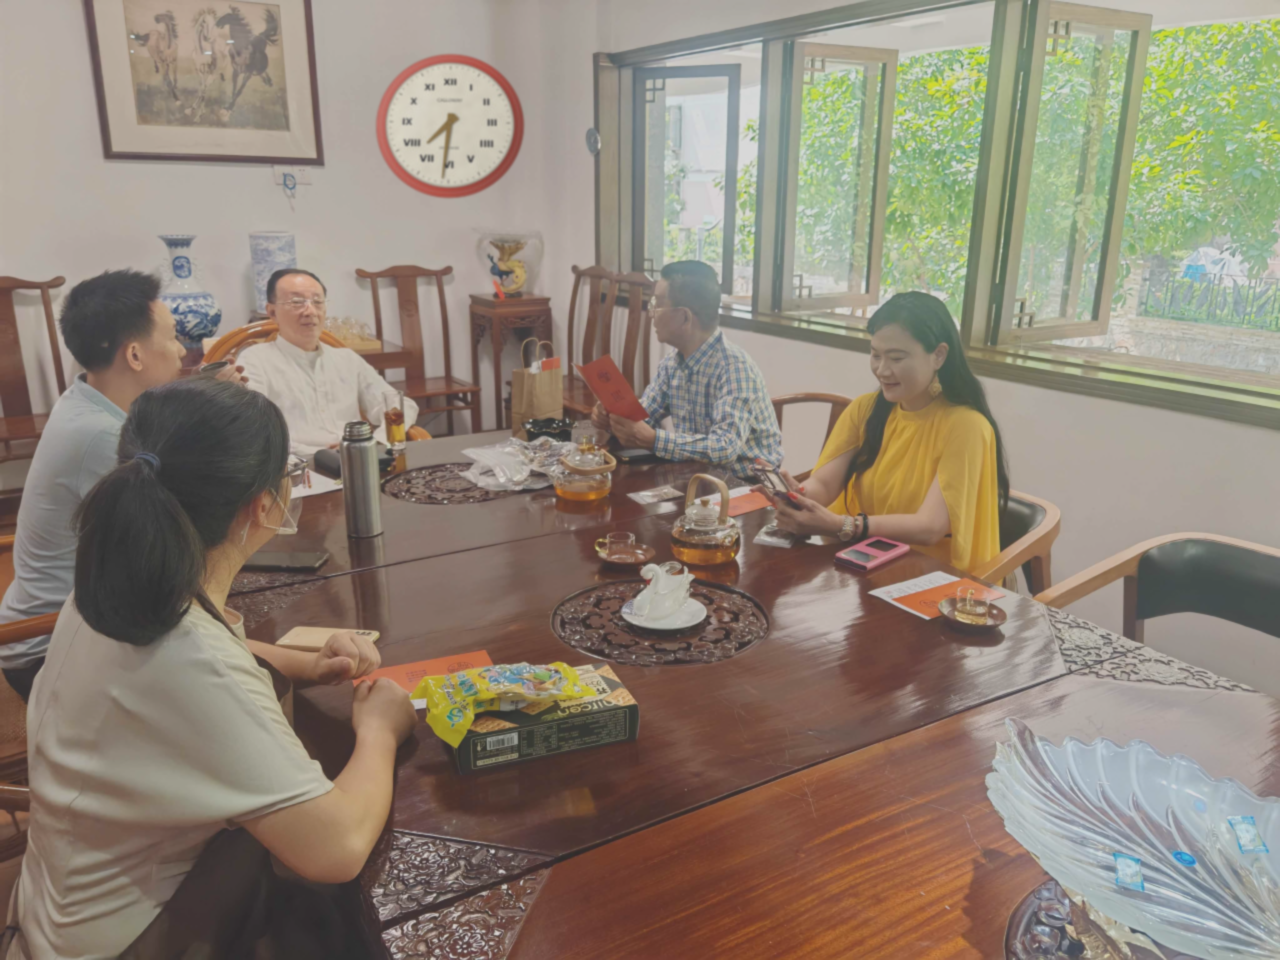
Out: {"hour": 7, "minute": 31}
